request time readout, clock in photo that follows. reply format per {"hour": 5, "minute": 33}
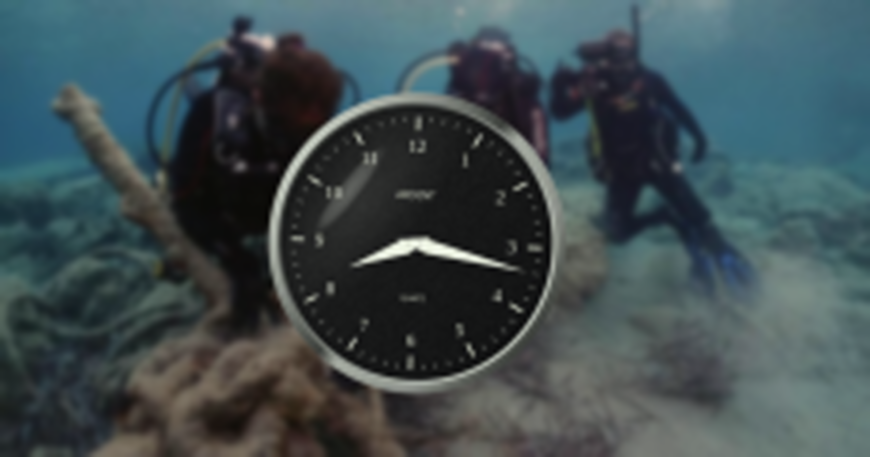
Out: {"hour": 8, "minute": 17}
